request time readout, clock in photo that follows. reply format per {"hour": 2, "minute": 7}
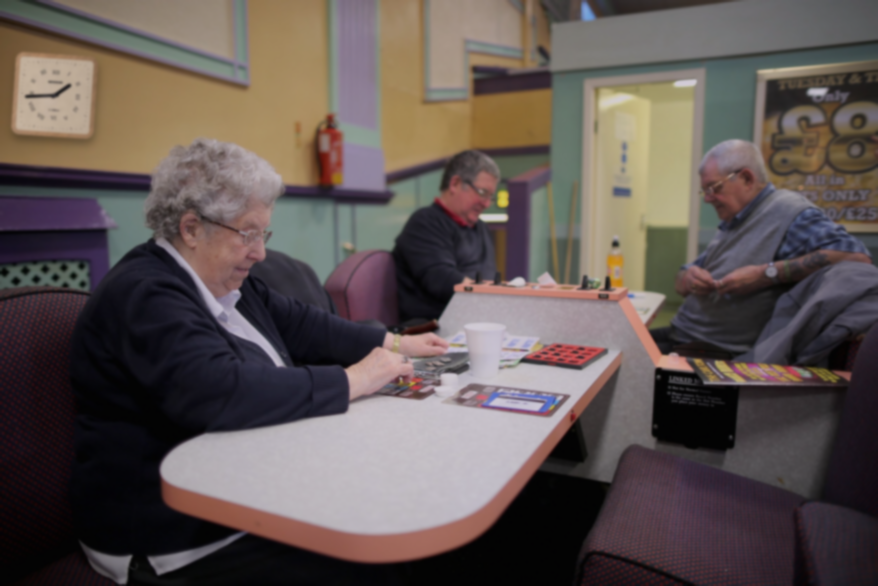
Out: {"hour": 1, "minute": 44}
